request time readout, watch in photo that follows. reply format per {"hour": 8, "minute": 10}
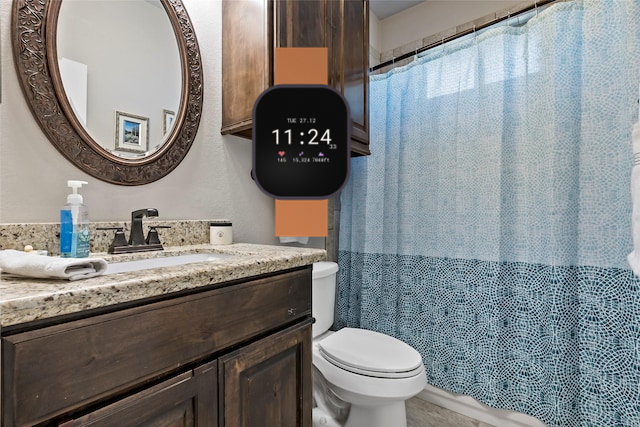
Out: {"hour": 11, "minute": 24}
